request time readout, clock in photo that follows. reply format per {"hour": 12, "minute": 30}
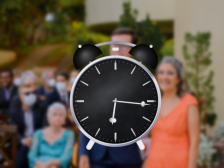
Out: {"hour": 6, "minute": 16}
